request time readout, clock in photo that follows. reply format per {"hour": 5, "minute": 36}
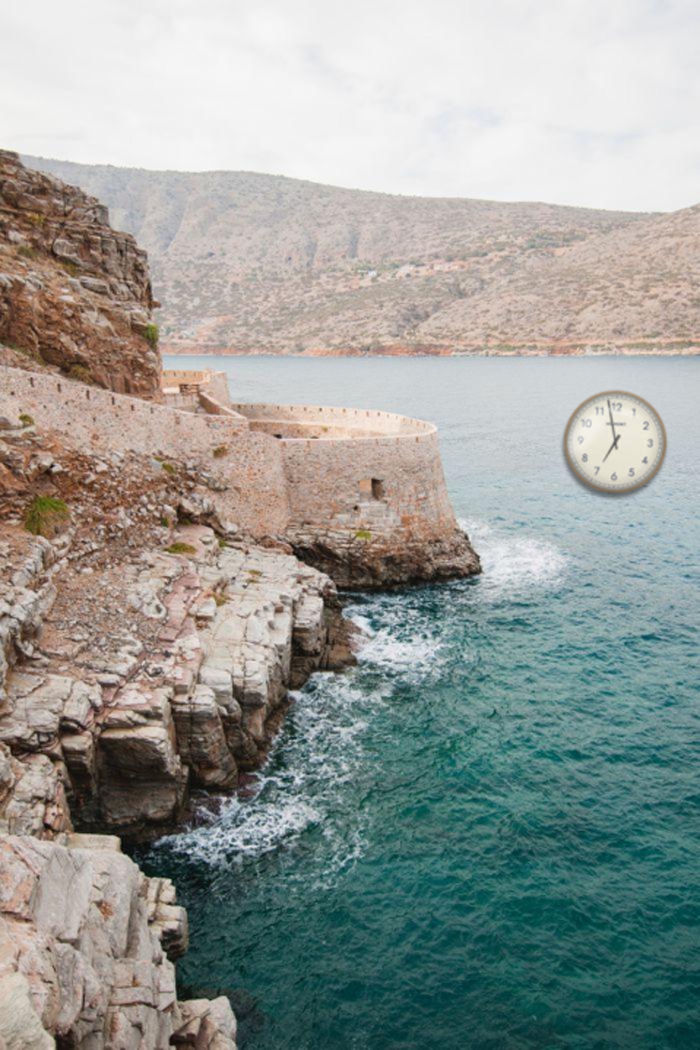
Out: {"hour": 6, "minute": 58}
